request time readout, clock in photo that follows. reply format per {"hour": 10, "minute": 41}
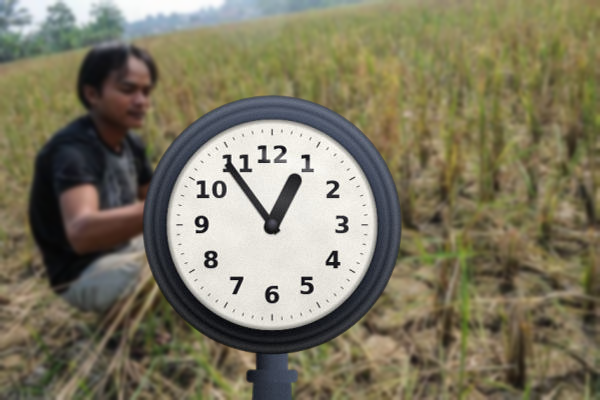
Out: {"hour": 12, "minute": 54}
